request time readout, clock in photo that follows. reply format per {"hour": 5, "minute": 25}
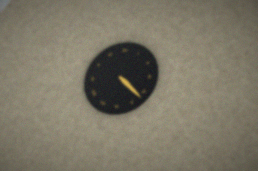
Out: {"hour": 4, "minute": 22}
